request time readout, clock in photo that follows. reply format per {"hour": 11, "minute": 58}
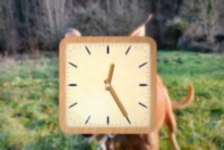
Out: {"hour": 12, "minute": 25}
